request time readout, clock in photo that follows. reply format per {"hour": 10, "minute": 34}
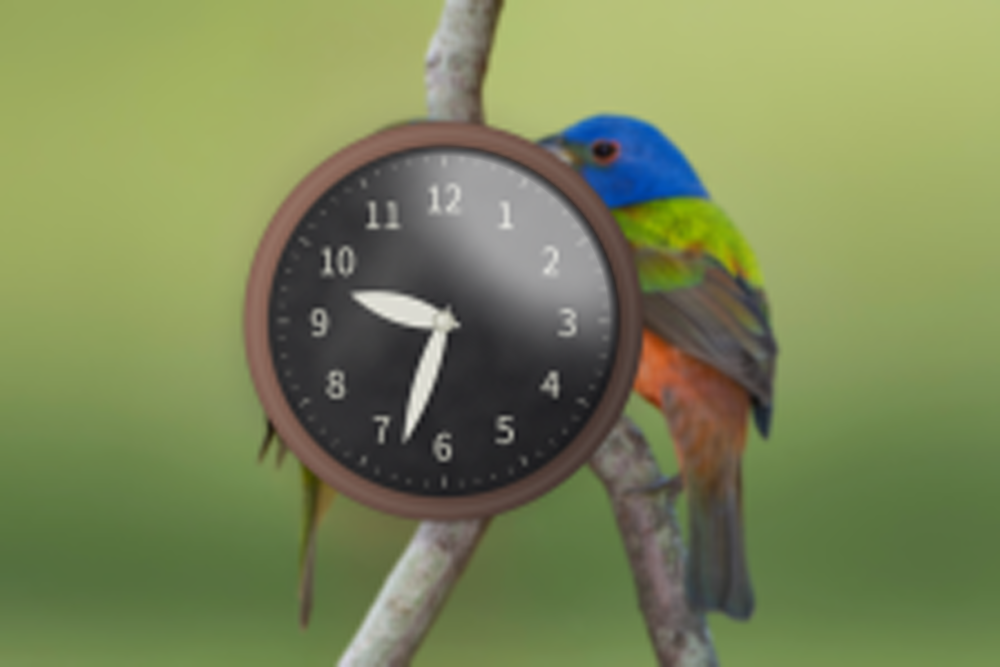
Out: {"hour": 9, "minute": 33}
